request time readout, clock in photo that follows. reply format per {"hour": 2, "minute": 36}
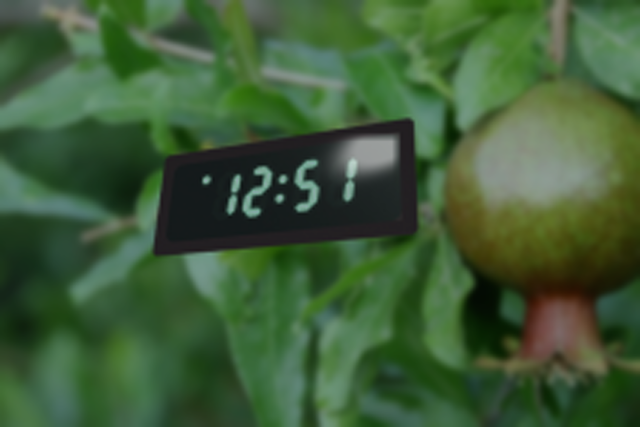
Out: {"hour": 12, "minute": 51}
